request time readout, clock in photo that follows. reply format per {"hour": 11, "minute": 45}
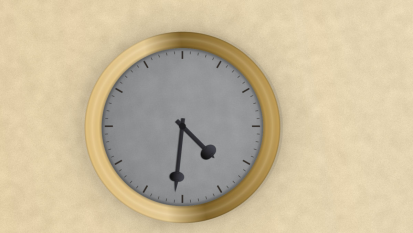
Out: {"hour": 4, "minute": 31}
